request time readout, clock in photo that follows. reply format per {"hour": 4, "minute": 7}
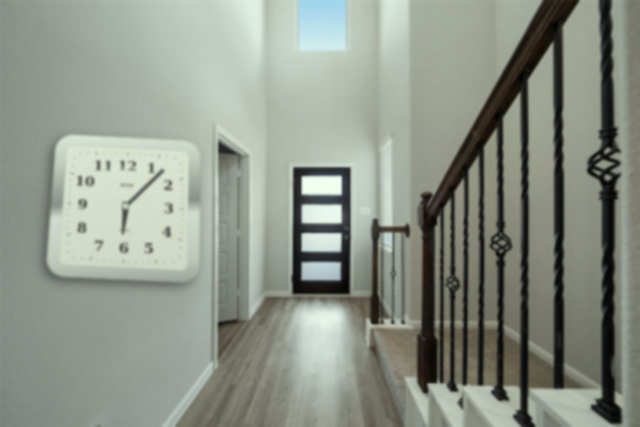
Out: {"hour": 6, "minute": 7}
